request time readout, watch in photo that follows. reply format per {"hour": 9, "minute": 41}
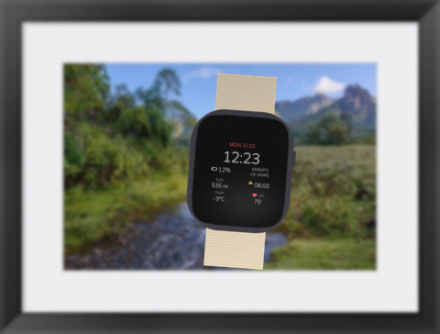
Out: {"hour": 12, "minute": 23}
